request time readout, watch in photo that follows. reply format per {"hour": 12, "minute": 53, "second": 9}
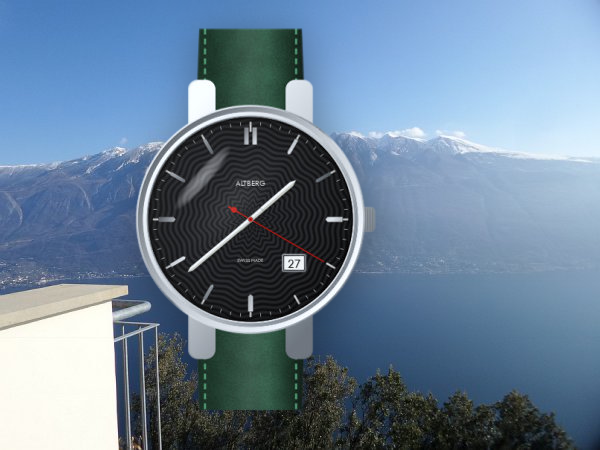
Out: {"hour": 1, "minute": 38, "second": 20}
